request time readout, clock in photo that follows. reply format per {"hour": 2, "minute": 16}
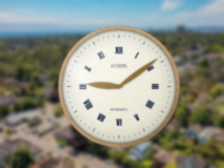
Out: {"hour": 9, "minute": 9}
